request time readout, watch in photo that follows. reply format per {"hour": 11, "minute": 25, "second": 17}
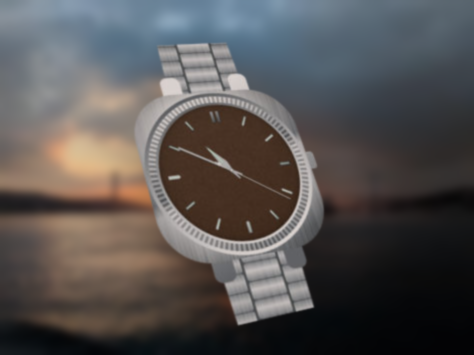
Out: {"hour": 10, "minute": 50, "second": 21}
